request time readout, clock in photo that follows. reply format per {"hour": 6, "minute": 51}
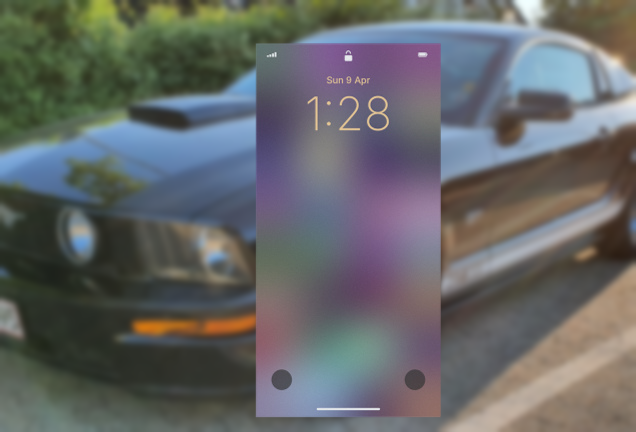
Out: {"hour": 1, "minute": 28}
